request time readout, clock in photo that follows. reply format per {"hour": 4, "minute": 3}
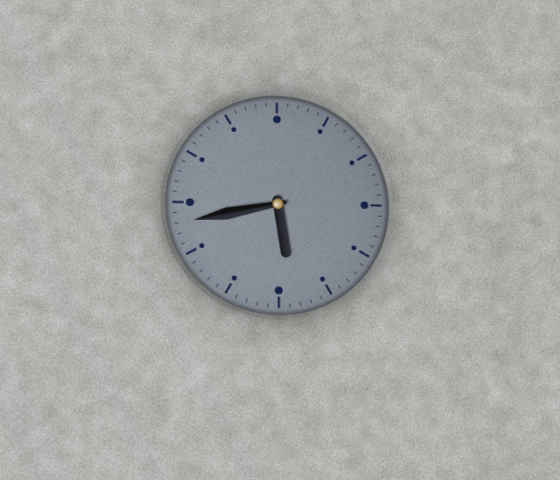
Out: {"hour": 5, "minute": 43}
